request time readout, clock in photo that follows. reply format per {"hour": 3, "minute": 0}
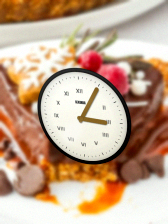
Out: {"hour": 3, "minute": 5}
